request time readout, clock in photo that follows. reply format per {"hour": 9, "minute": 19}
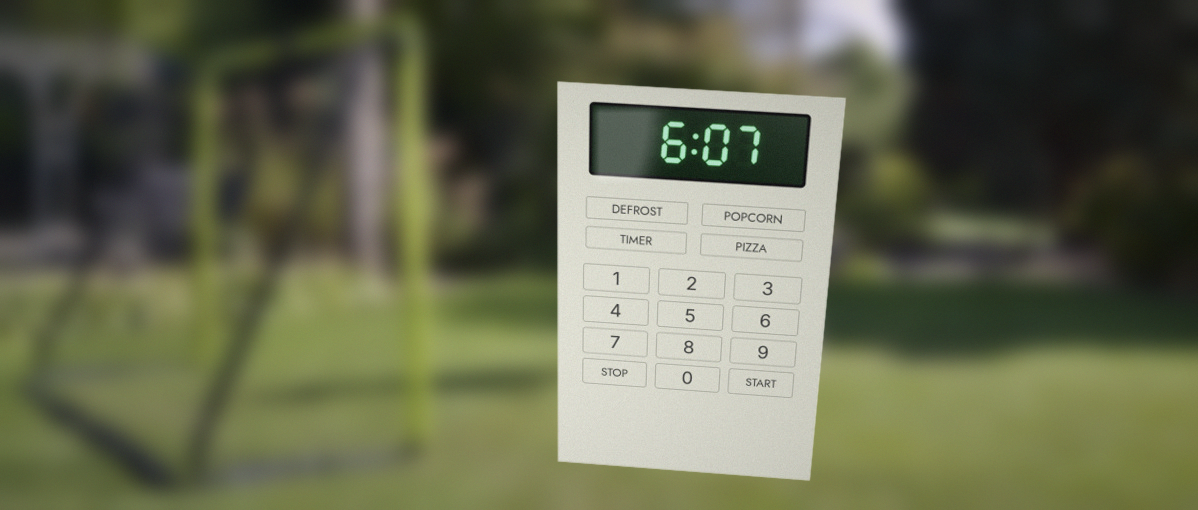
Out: {"hour": 6, "minute": 7}
